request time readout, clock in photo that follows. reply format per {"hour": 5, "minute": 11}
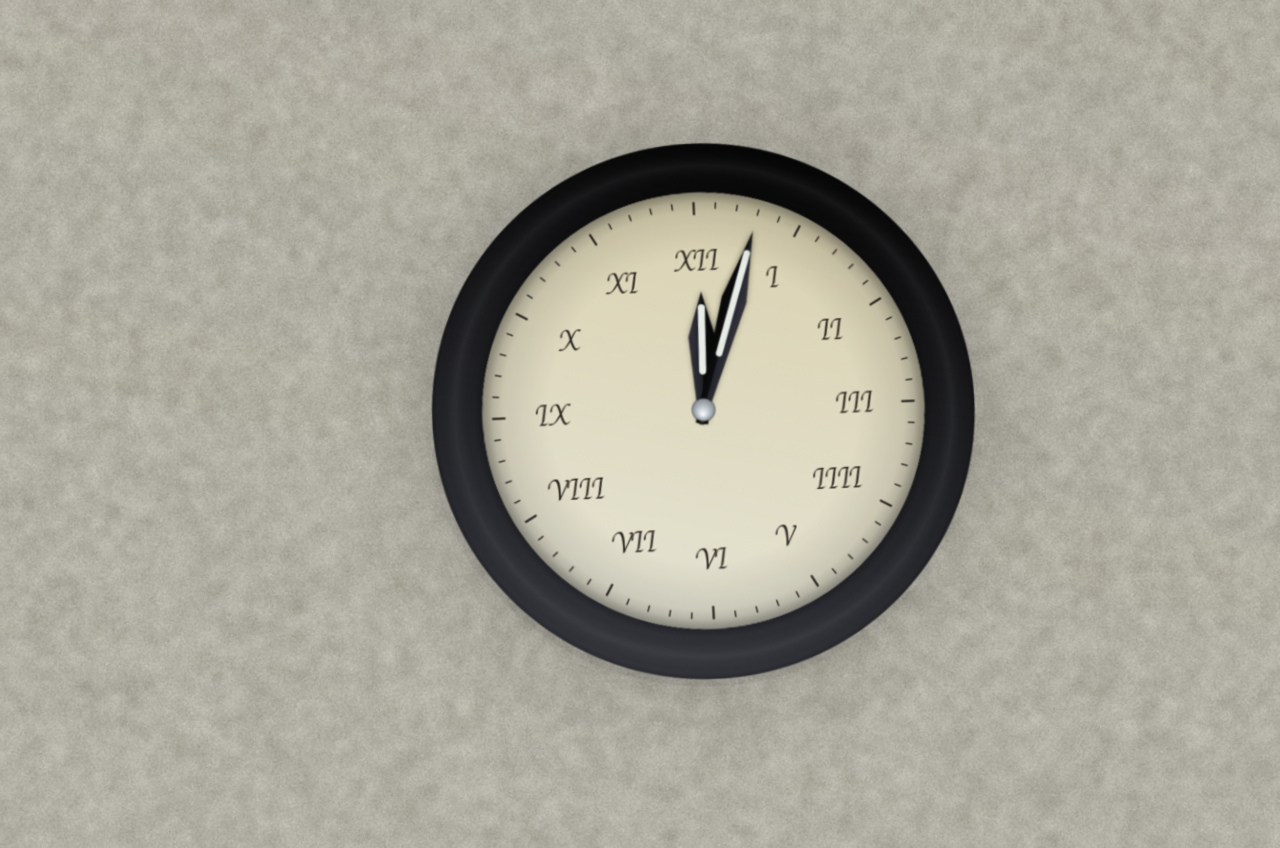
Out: {"hour": 12, "minute": 3}
